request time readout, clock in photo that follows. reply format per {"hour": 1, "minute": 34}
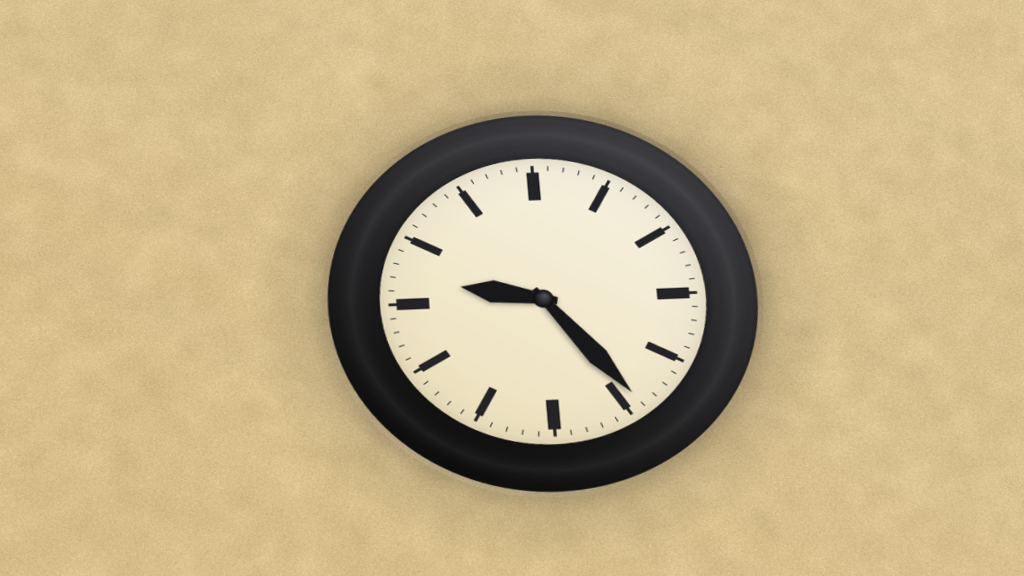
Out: {"hour": 9, "minute": 24}
